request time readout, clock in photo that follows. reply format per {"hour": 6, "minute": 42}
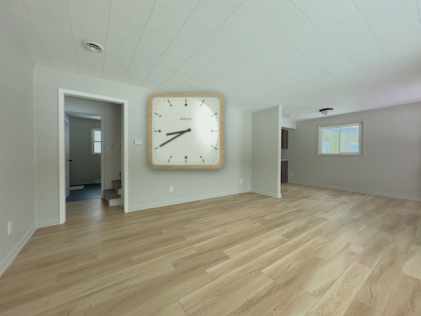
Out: {"hour": 8, "minute": 40}
